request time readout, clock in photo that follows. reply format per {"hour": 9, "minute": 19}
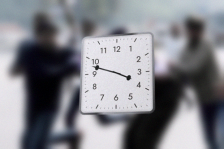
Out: {"hour": 3, "minute": 48}
